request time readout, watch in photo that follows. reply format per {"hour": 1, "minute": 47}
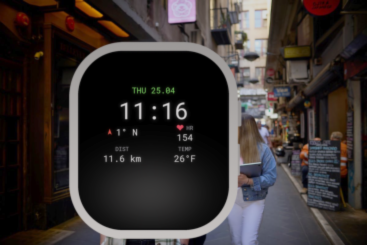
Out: {"hour": 11, "minute": 16}
